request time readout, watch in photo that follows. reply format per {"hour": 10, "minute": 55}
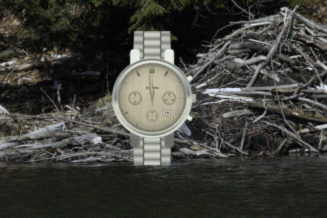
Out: {"hour": 11, "minute": 59}
